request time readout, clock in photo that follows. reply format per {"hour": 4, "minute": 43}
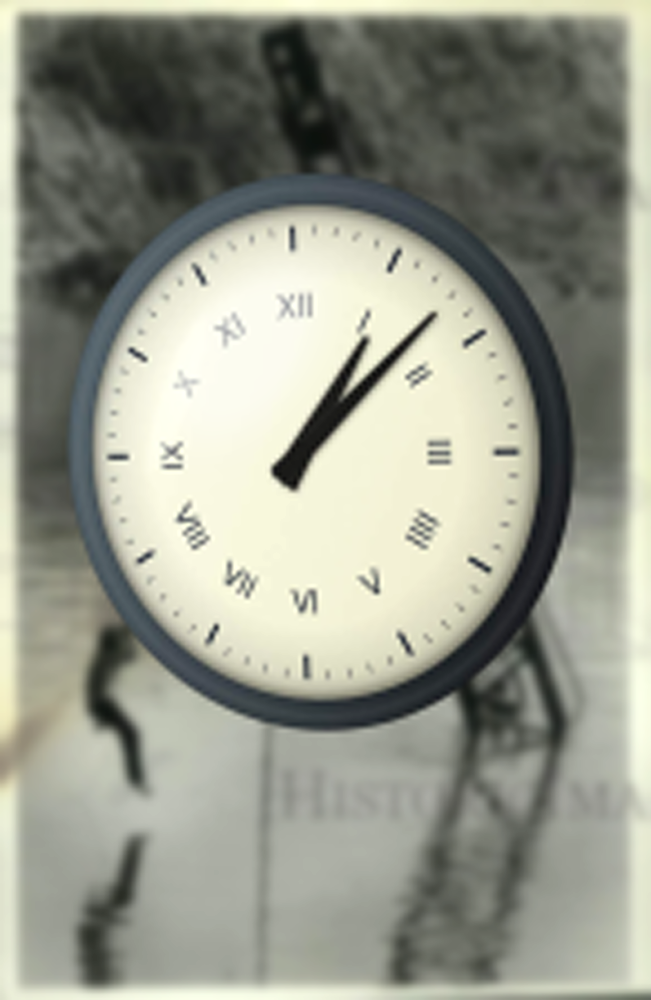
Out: {"hour": 1, "minute": 8}
